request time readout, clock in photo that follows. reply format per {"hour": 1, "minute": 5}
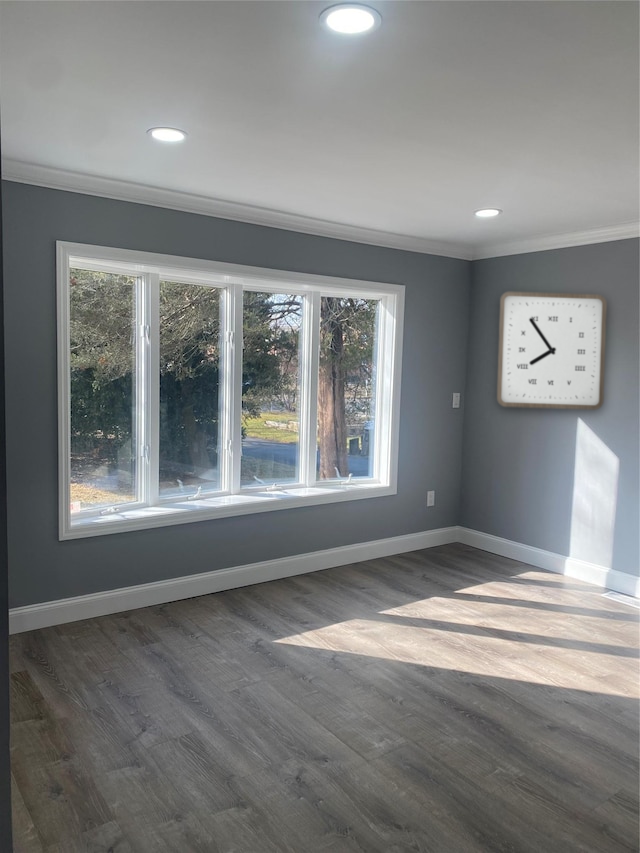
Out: {"hour": 7, "minute": 54}
